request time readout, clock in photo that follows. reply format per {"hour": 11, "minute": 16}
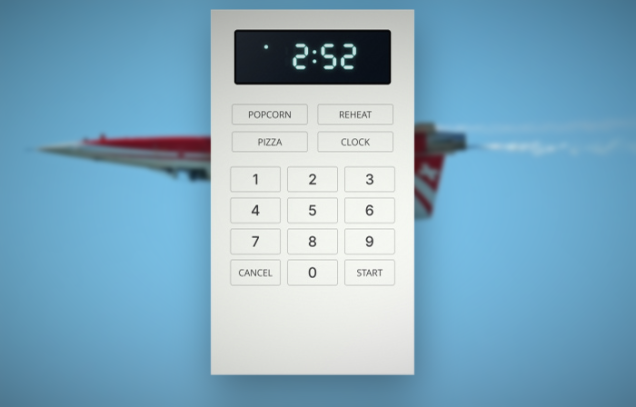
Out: {"hour": 2, "minute": 52}
